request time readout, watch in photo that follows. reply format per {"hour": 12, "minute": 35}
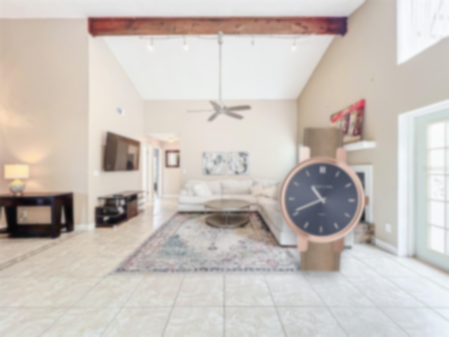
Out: {"hour": 10, "minute": 41}
